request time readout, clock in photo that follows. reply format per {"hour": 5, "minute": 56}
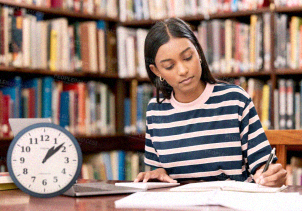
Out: {"hour": 1, "minute": 8}
